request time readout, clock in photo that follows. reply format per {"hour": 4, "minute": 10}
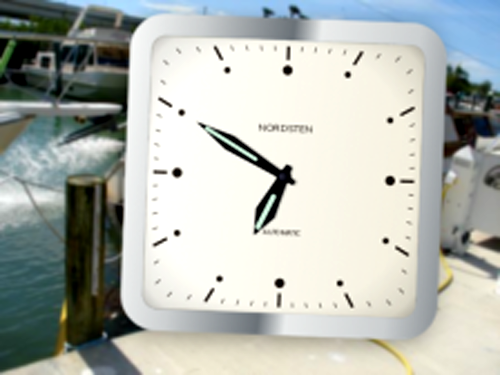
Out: {"hour": 6, "minute": 50}
